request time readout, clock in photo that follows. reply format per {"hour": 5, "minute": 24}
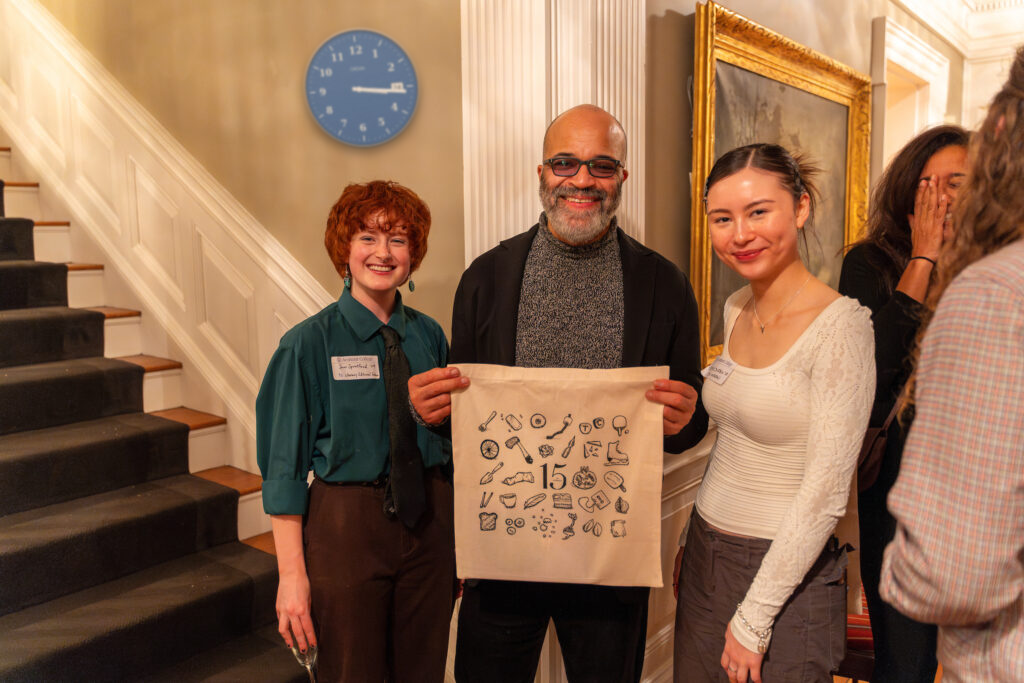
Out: {"hour": 3, "minute": 16}
